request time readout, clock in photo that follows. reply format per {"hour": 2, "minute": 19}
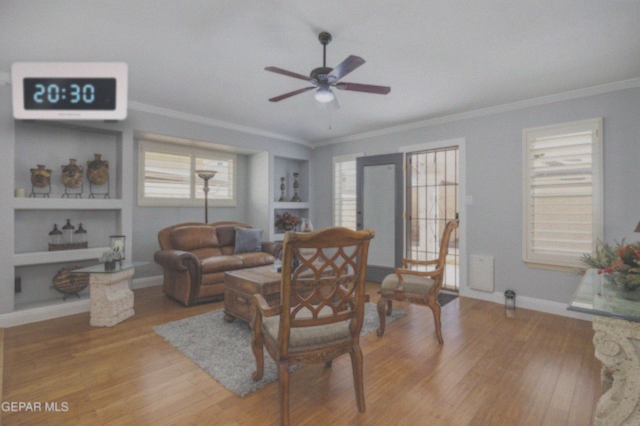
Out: {"hour": 20, "minute": 30}
